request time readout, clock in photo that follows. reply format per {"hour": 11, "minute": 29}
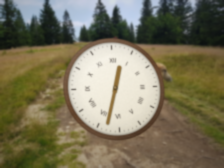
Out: {"hour": 12, "minute": 33}
